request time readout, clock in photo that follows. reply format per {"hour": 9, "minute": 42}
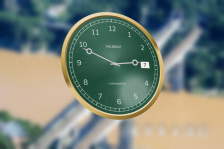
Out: {"hour": 2, "minute": 49}
